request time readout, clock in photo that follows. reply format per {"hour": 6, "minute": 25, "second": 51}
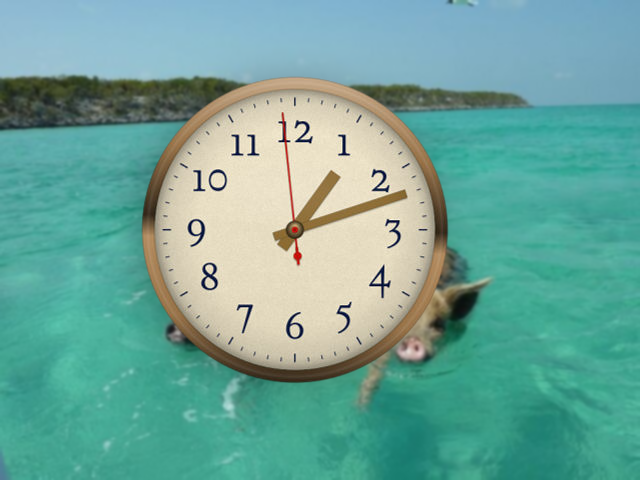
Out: {"hour": 1, "minute": 11, "second": 59}
